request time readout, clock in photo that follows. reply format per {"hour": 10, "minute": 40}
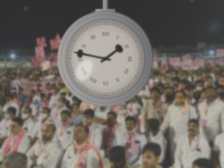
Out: {"hour": 1, "minute": 47}
